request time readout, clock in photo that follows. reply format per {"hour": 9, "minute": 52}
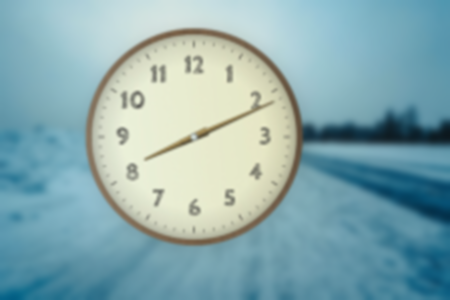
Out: {"hour": 8, "minute": 11}
